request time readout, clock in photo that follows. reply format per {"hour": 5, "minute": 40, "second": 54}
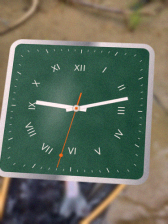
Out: {"hour": 9, "minute": 12, "second": 32}
